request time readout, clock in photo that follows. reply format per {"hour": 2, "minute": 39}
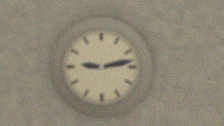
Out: {"hour": 9, "minute": 13}
